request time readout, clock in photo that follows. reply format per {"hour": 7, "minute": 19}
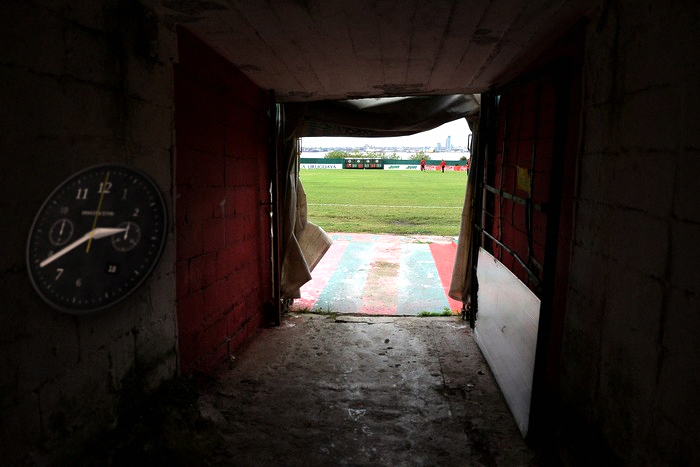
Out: {"hour": 2, "minute": 39}
